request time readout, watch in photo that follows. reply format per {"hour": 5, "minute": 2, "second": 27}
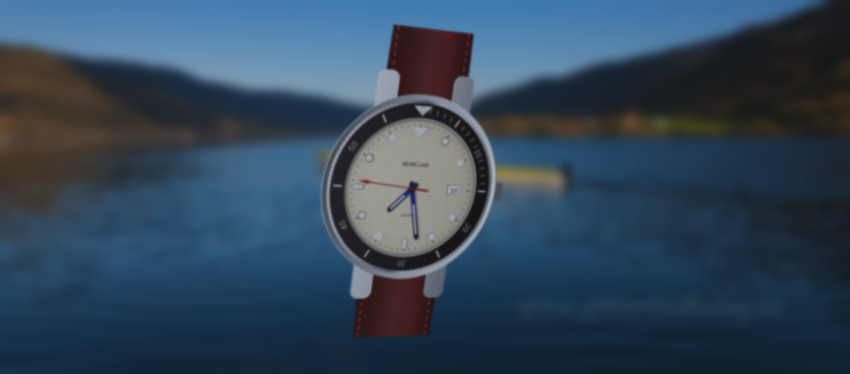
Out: {"hour": 7, "minute": 27, "second": 46}
